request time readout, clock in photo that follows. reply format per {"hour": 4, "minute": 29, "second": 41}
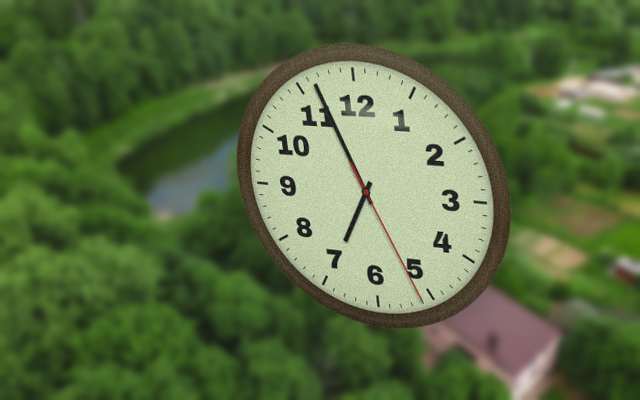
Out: {"hour": 6, "minute": 56, "second": 26}
